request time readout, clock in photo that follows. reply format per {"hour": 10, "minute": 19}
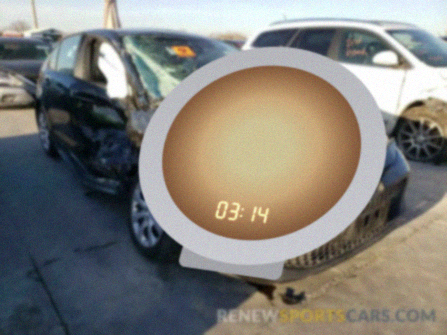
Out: {"hour": 3, "minute": 14}
